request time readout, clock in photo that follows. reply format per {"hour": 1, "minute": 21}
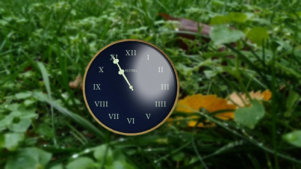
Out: {"hour": 10, "minute": 55}
